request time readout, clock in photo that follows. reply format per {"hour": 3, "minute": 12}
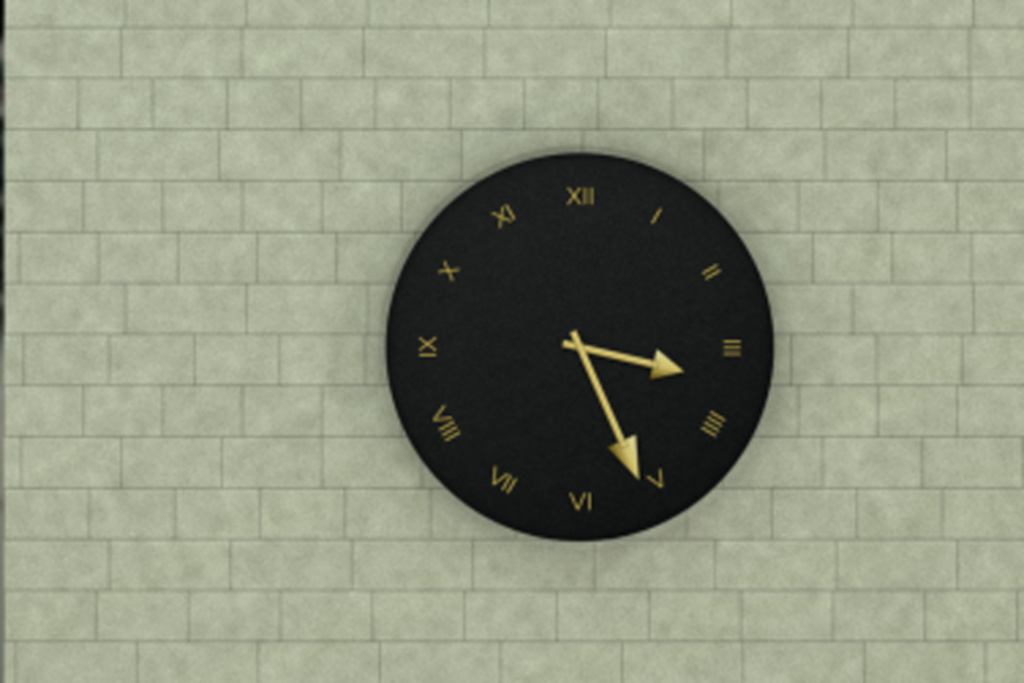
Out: {"hour": 3, "minute": 26}
